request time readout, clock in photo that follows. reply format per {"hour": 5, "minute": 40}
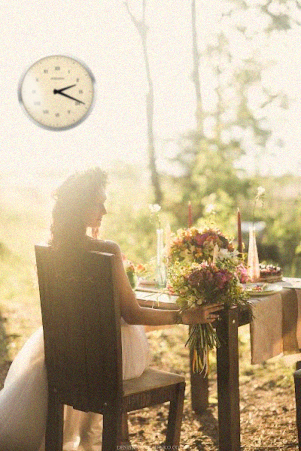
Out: {"hour": 2, "minute": 19}
